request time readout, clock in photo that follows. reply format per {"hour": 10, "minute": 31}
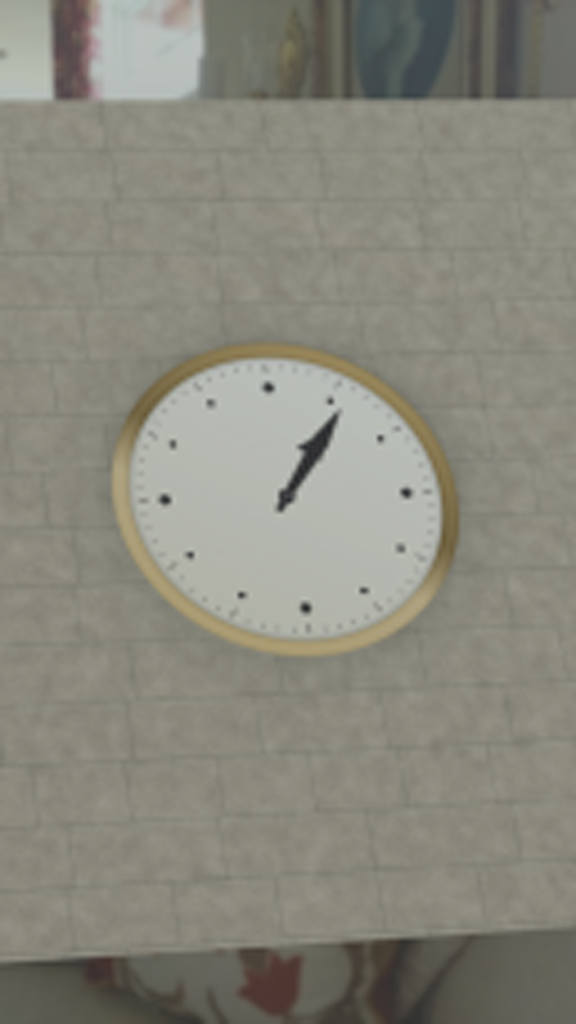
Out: {"hour": 1, "minute": 6}
